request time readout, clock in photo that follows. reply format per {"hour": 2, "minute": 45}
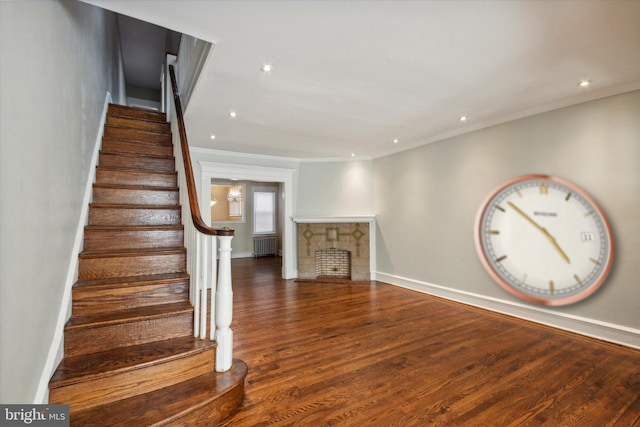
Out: {"hour": 4, "minute": 52}
